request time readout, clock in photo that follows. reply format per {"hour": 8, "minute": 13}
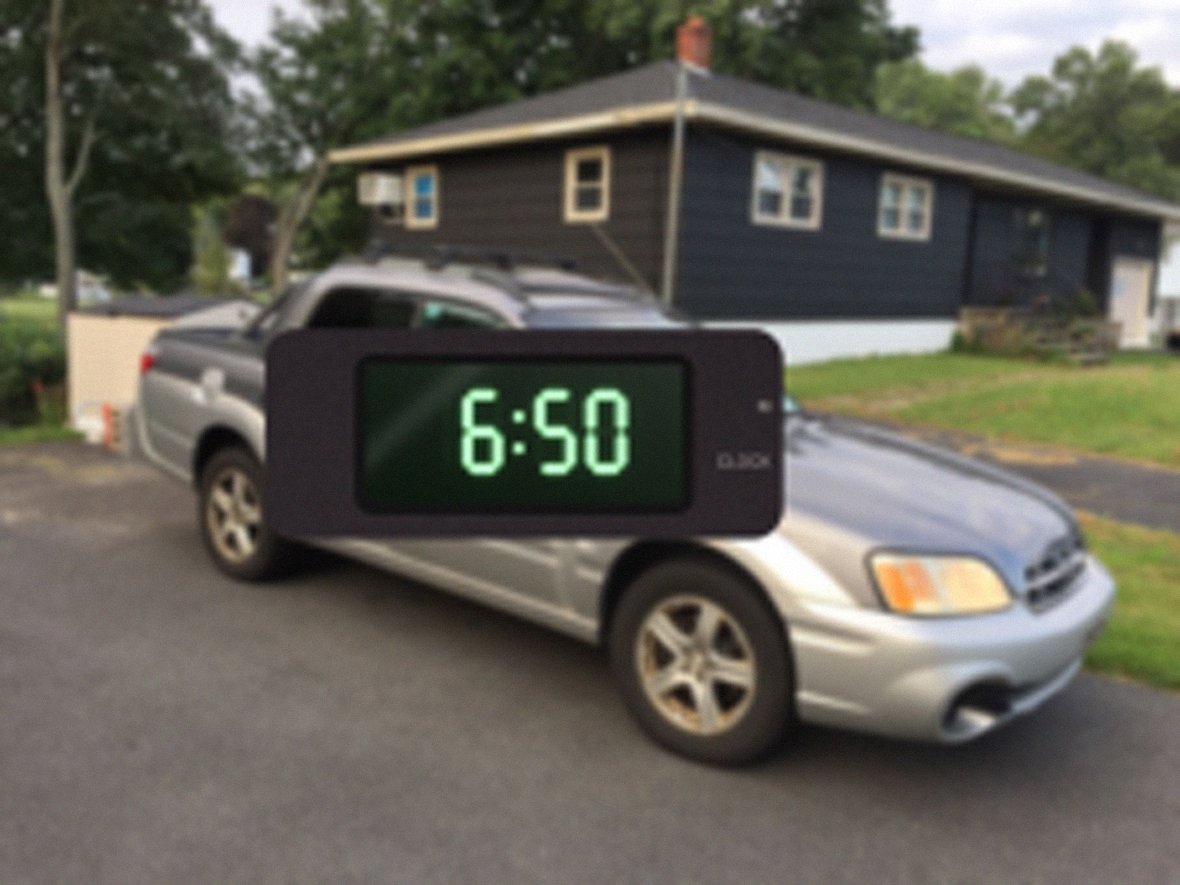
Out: {"hour": 6, "minute": 50}
